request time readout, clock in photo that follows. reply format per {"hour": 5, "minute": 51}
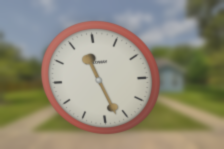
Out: {"hour": 11, "minute": 27}
